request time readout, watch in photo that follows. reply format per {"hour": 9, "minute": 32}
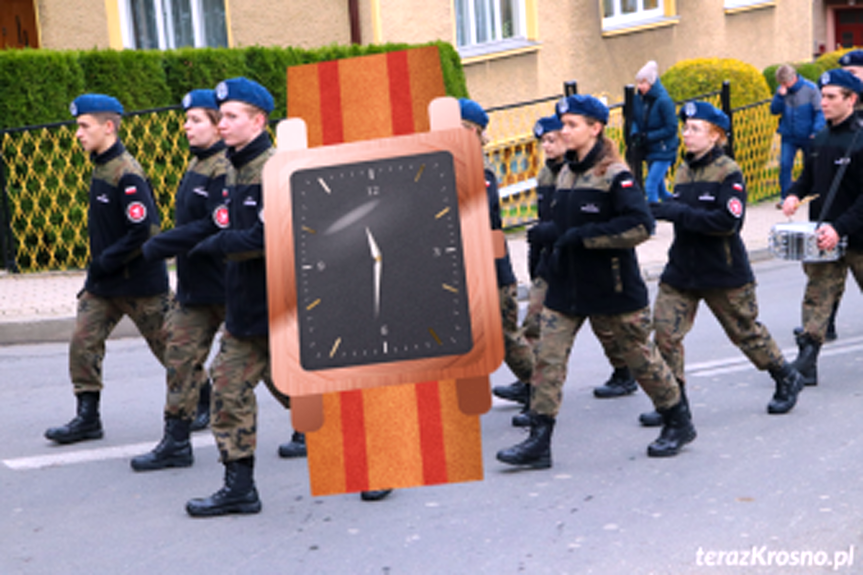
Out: {"hour": 11, "minute": 31}
